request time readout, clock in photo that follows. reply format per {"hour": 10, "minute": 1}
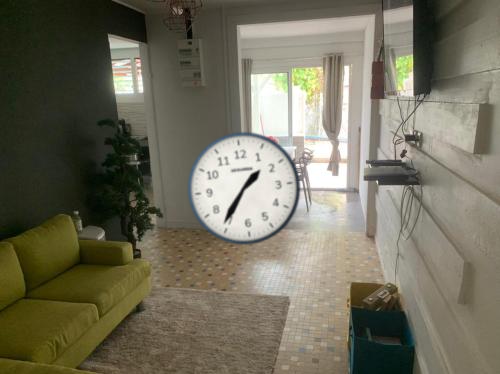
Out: {"hour": 1, "minute": 36}
